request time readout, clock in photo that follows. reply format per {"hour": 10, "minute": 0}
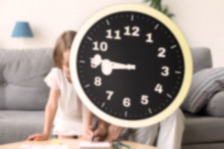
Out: {"hour": 8, "minute": 46}
